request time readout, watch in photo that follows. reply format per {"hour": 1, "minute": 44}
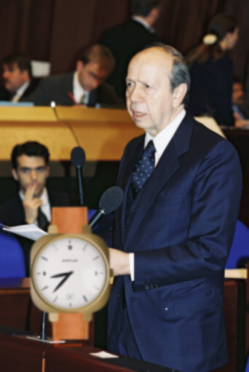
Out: {"hour": 8, "minute": 37}
